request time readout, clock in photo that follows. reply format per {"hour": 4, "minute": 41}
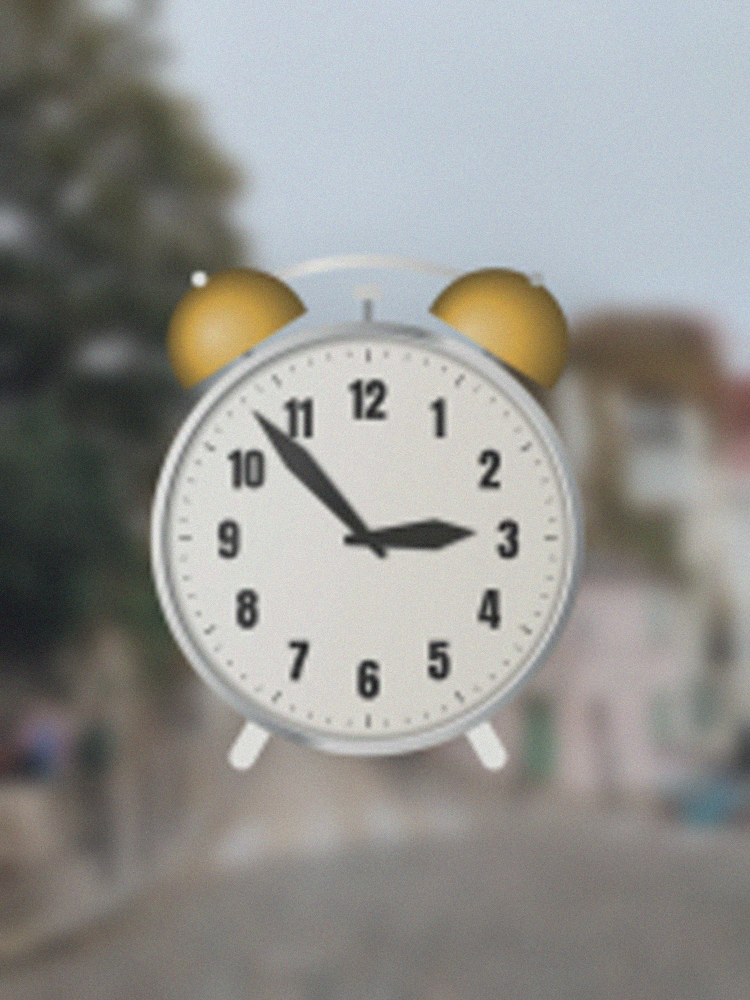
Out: {"hour": 2, "minute": 53}
